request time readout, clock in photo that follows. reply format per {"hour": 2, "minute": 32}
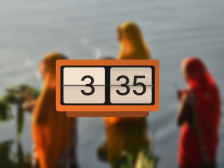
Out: {"hour": 3, "minute": 35}
